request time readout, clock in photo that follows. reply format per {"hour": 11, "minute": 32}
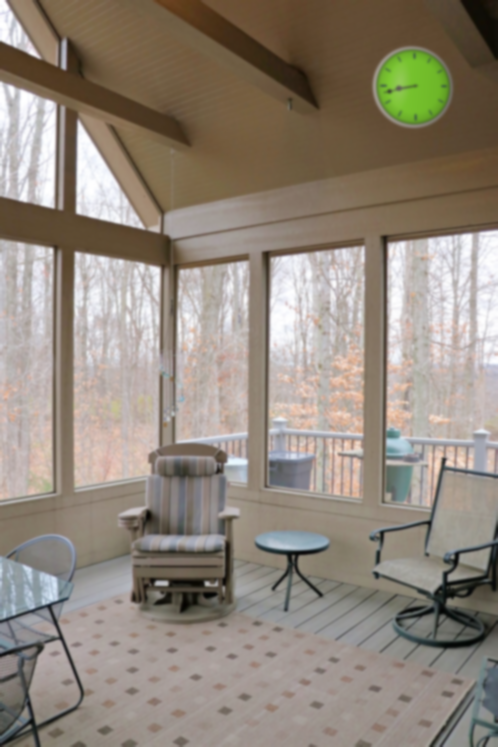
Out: {"hour": 8, "minute": 43}
